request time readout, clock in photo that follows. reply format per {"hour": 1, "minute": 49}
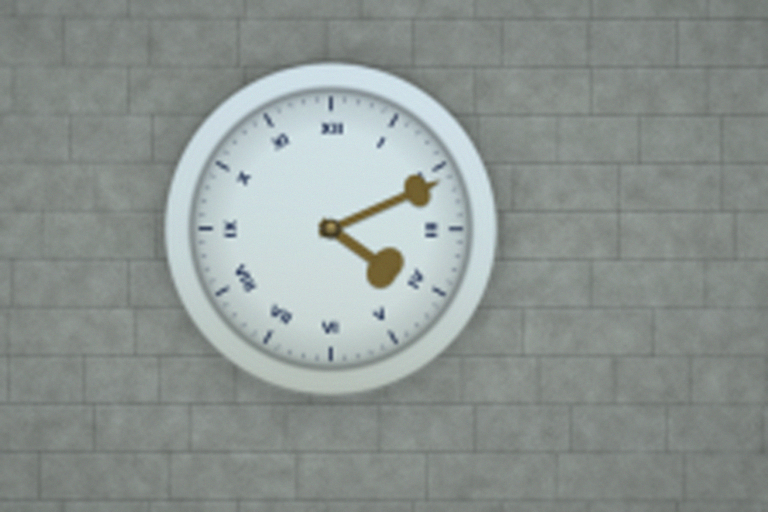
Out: {"hour": 4, "minute": 11}
